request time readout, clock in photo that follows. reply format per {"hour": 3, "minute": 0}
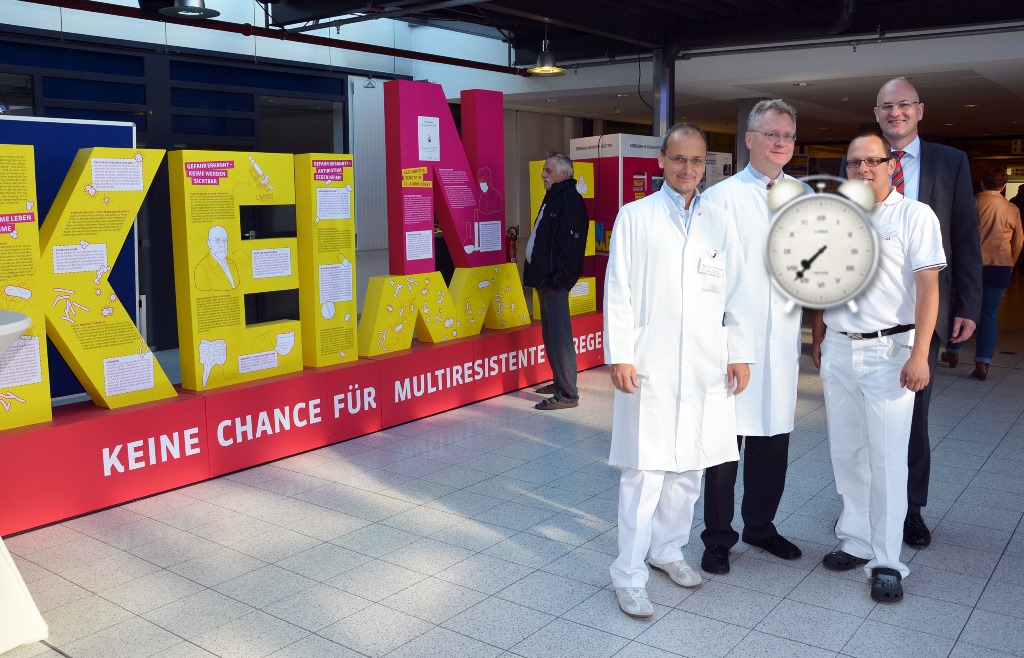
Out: {"hour": 7, "minute": 37}
